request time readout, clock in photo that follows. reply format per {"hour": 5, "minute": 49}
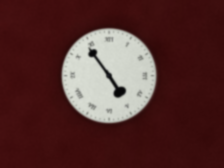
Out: {"hour": 4, "minute": 54}
